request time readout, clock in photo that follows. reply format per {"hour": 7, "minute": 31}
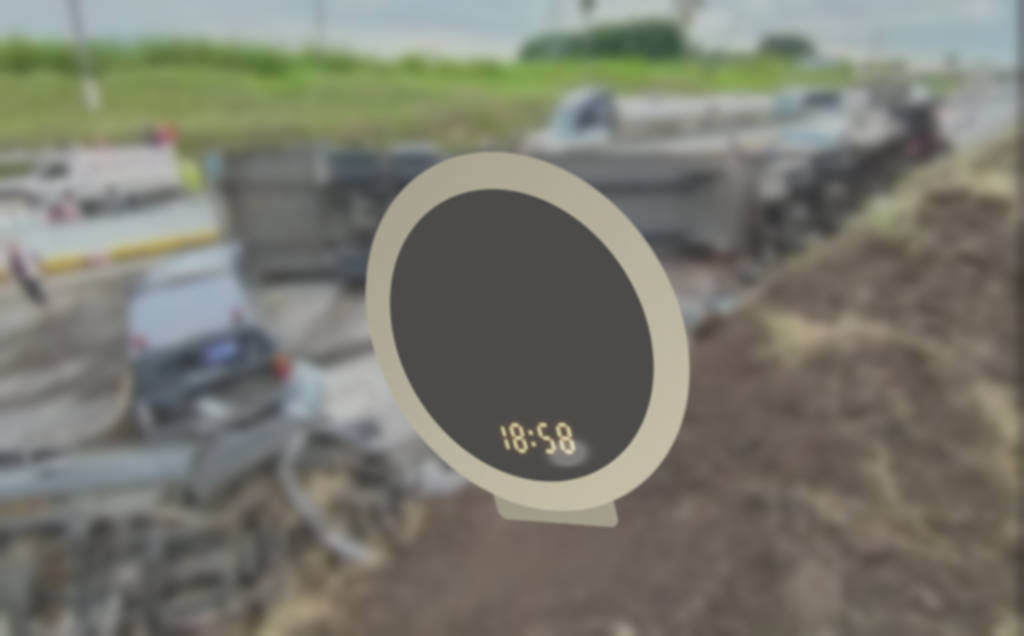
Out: {"hour": 18, "minute": 58}
